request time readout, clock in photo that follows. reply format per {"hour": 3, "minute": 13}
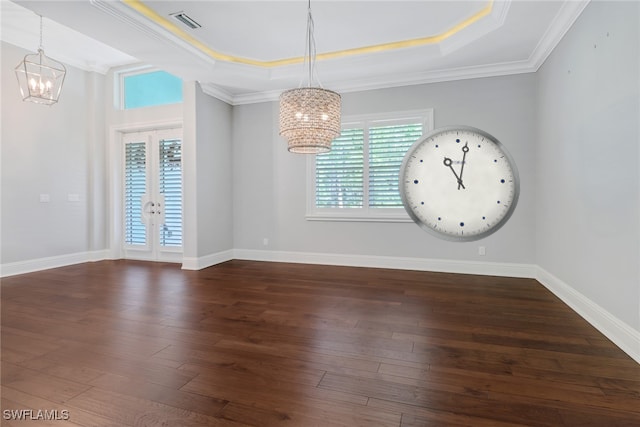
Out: {"hour": 11, "minute": 2}
